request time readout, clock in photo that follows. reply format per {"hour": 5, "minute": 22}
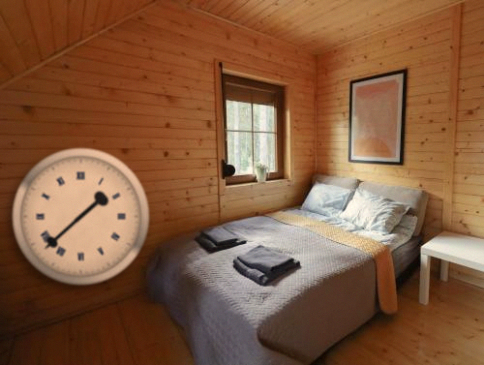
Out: {"hour": 1, "minute": 38}
